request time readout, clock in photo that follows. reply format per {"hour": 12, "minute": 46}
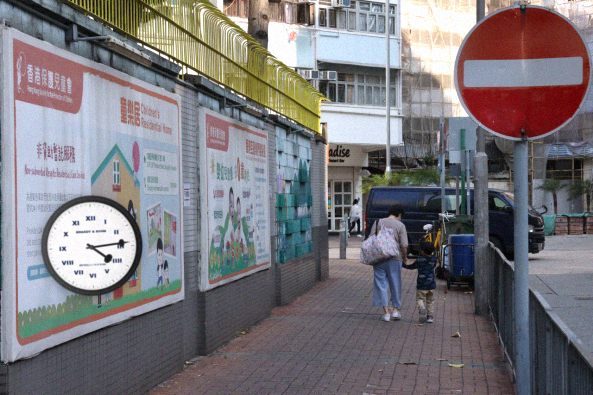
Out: {"hour": 4, "minute": 14}
